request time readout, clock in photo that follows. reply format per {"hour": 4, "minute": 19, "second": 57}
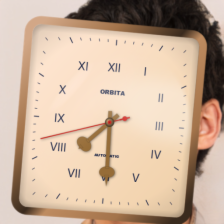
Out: {"hour": 7, "minute": 29, "second": 42}
